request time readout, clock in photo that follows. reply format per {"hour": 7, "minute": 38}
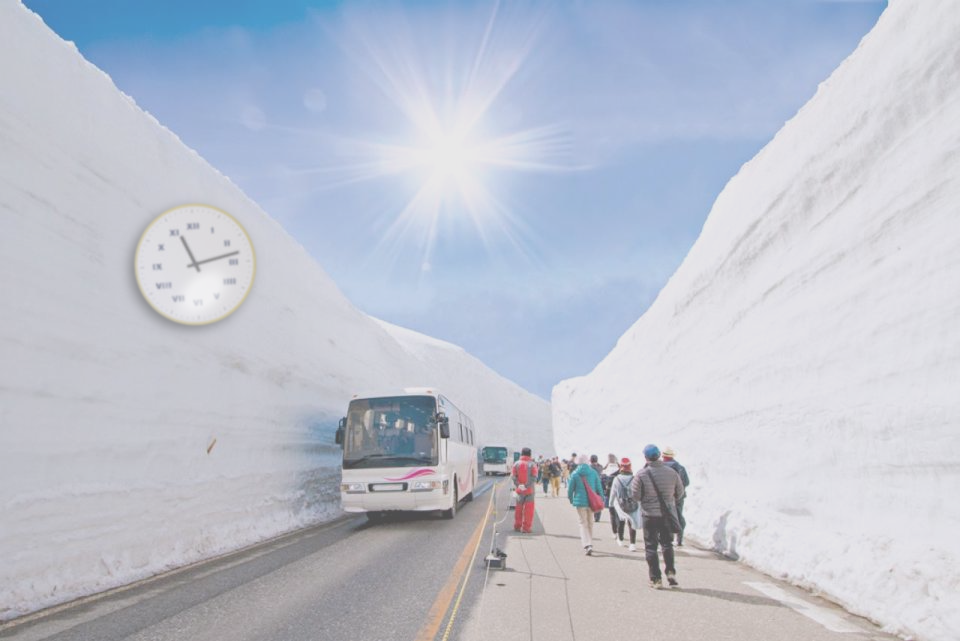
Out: {"hour": 11, "minute": 13}
